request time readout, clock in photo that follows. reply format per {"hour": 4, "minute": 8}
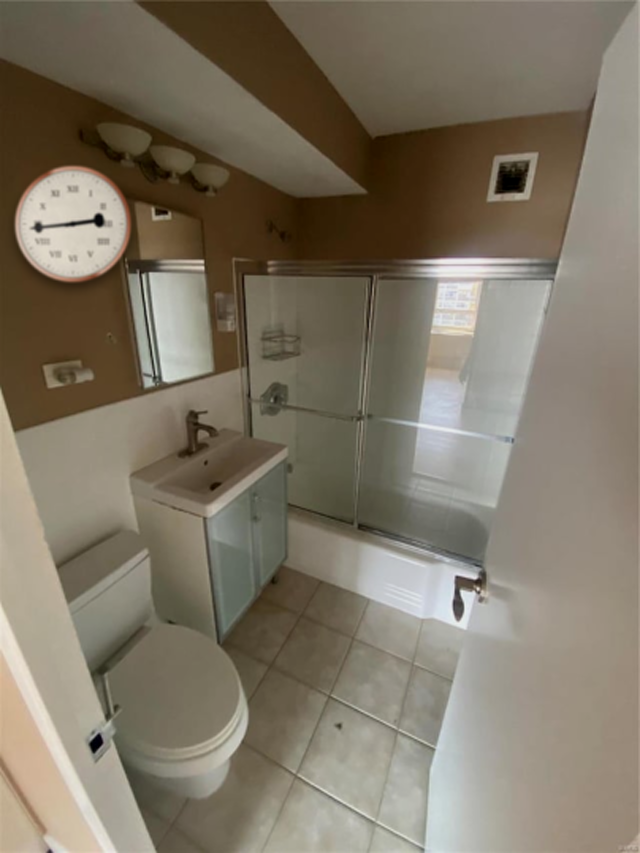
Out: {"hour": 2, "minute": 44}
